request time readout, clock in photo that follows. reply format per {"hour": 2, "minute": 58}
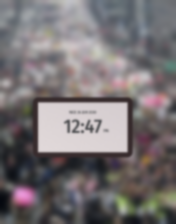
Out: {"hour": 12, "minute": 47}
